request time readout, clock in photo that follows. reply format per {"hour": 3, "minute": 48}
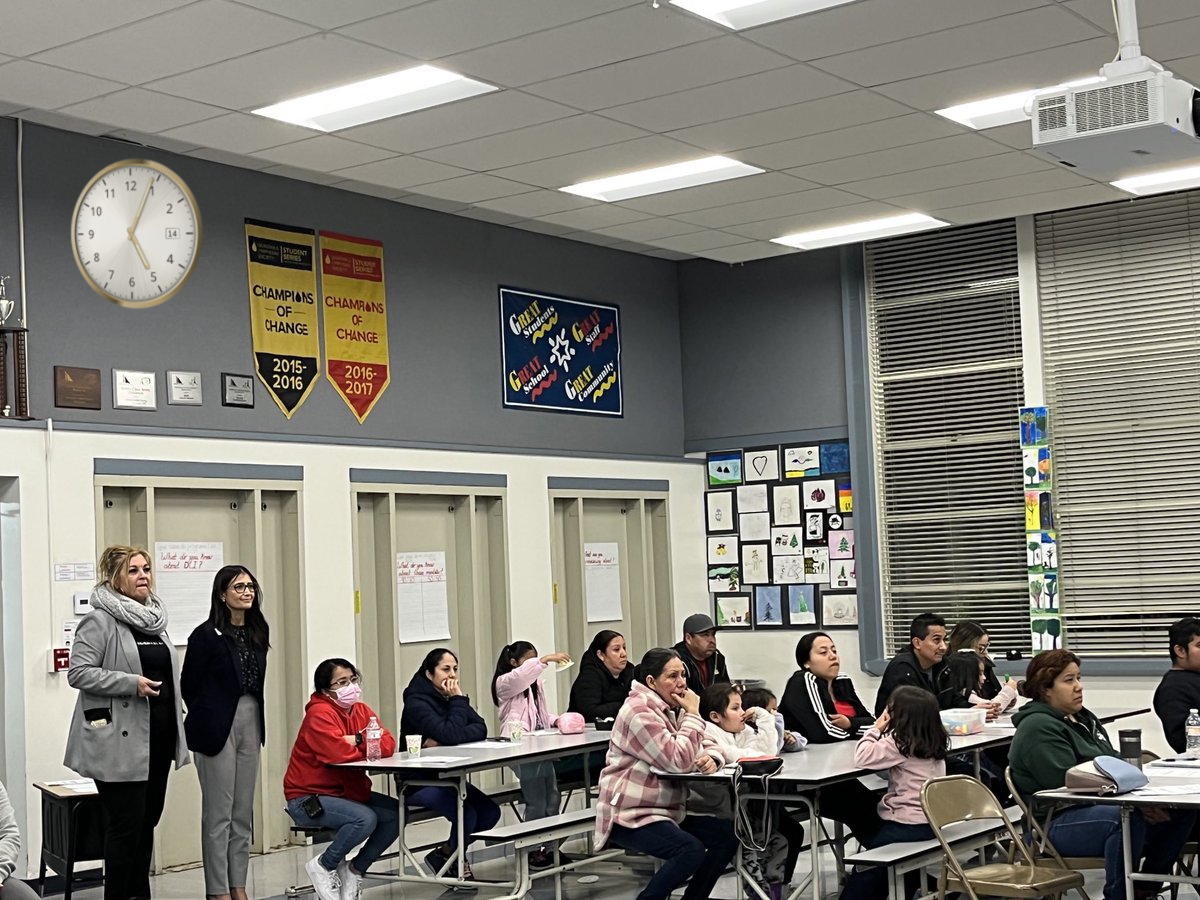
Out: {"hour": 5, "minute": 4}
